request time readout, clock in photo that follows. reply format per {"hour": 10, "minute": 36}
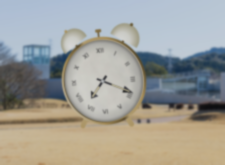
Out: {"hour": 7, "minute": 19}
